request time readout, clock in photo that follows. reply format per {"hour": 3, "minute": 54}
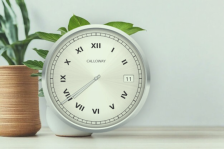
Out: {"hour": 7, "minute": 39}
